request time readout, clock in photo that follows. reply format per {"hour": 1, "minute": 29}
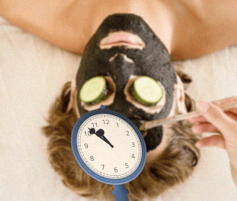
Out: {"hour": 10, "minute": 52}
